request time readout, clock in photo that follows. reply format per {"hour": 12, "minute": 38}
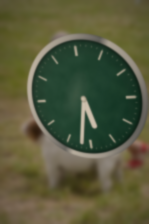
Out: {"hour": 5, "minute": 32}
